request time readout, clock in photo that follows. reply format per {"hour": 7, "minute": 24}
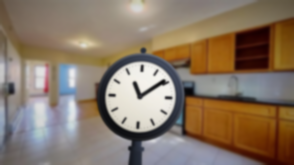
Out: {"hour": 11, "minute": 9}
